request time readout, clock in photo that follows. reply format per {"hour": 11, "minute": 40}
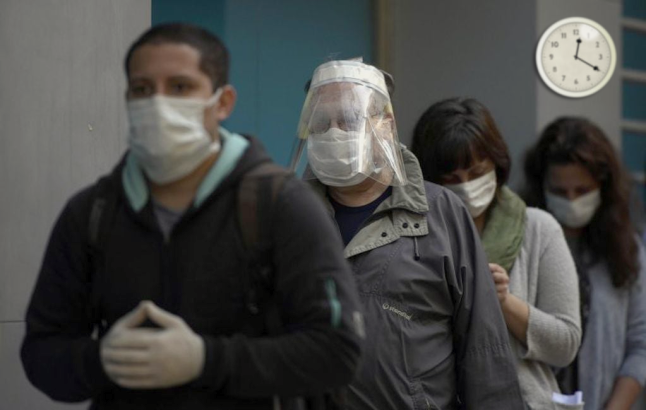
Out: {"hour": 12, "minute": 20}
